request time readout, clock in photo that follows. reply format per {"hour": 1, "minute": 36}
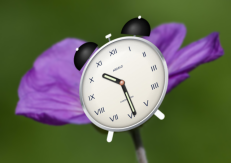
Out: {"hour": 10, "minute": 29}
